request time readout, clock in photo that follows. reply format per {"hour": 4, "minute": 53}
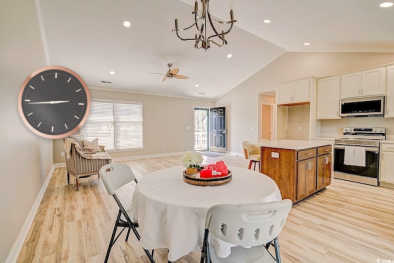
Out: {"hour": 2, "minute": 44}
